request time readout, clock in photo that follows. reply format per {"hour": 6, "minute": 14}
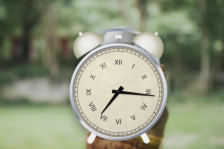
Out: {"hour": 7, "minute": 16}
